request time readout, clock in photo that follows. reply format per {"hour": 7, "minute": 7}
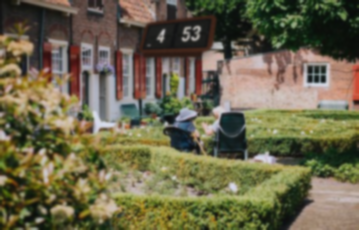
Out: {"hour": 4, "minute": 53}
